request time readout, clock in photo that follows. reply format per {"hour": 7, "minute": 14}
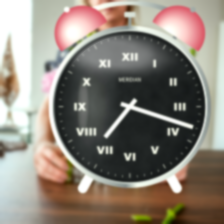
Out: {"hour": 7, "minute": 18}
